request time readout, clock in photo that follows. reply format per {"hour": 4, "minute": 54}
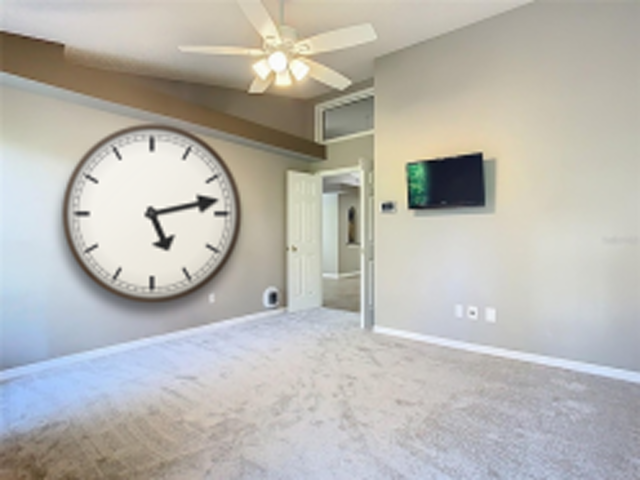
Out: {"hour": 5, "minute": 13}
